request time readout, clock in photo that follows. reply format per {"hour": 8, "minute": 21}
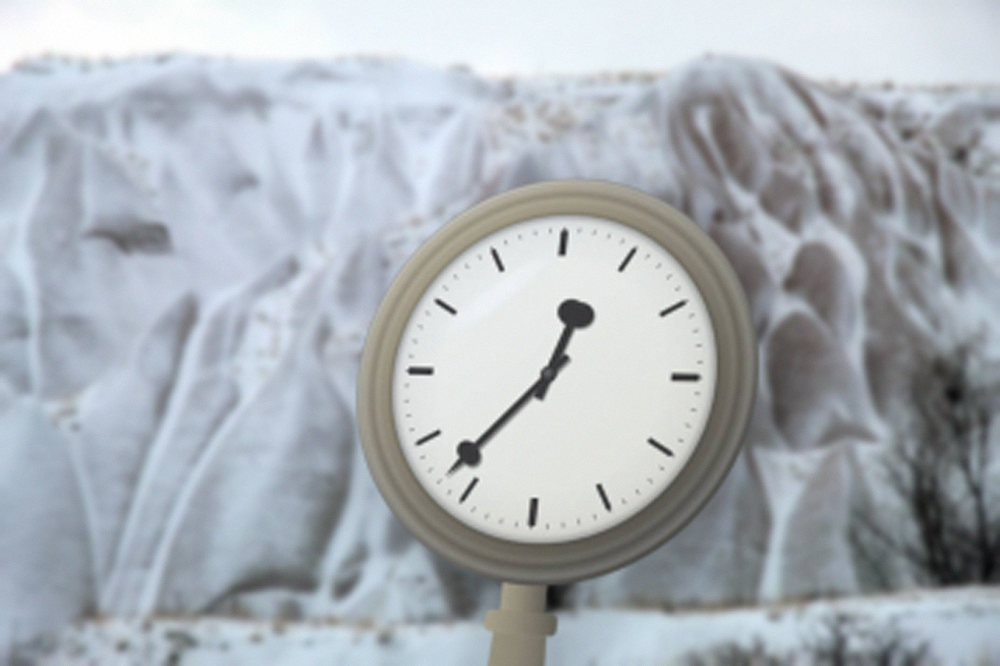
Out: {"hour": 12, "minute": 37}
